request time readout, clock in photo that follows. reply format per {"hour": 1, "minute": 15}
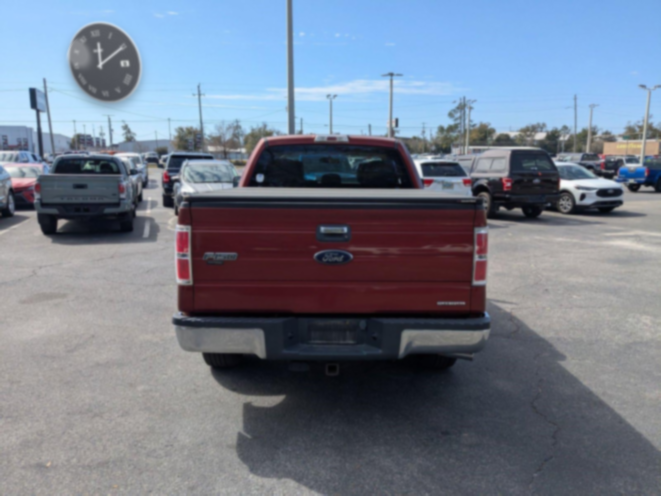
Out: {"hour": 12, "minute": 10}
